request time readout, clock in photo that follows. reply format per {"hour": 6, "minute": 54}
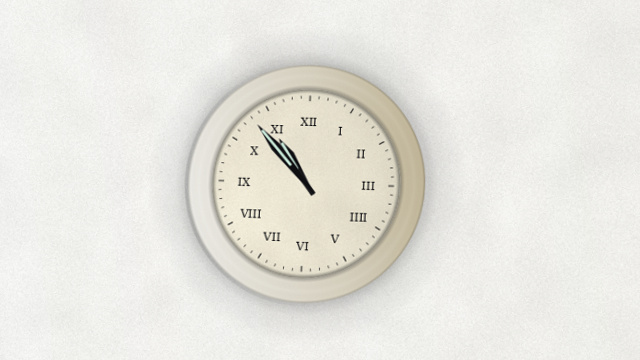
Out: {"hour": 10, "minute": 53}
